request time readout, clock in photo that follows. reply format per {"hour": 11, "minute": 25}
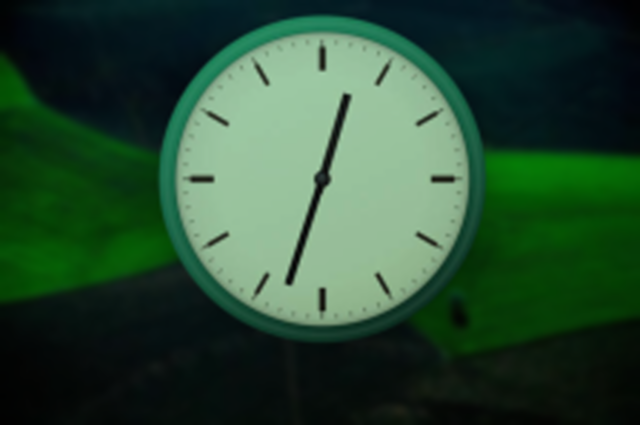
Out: {"hour": 12, "minute": 33}
